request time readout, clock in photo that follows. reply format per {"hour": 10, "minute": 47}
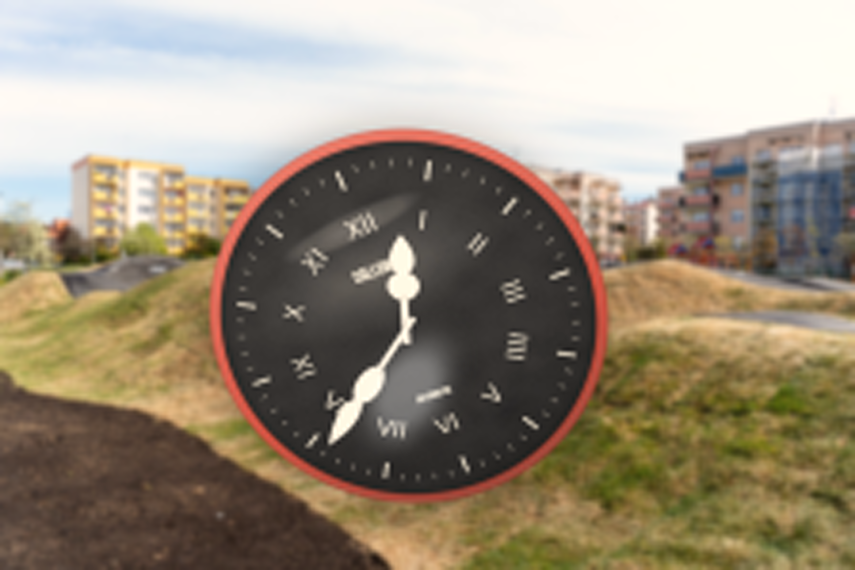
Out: {"hour": 12, "minute": 39}
